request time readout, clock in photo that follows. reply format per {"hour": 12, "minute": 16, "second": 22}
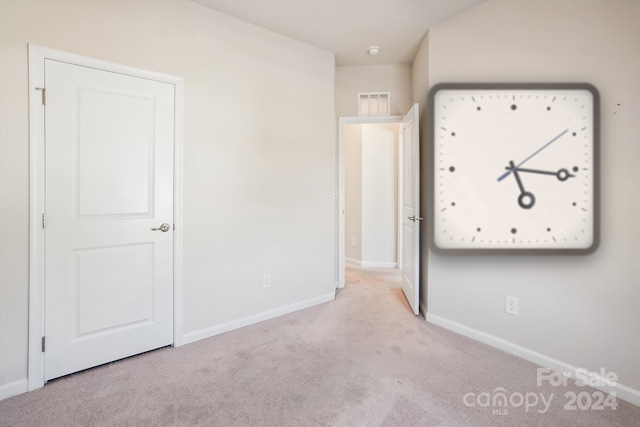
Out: {"hour": 5, "minute": 16, "second": 9}
